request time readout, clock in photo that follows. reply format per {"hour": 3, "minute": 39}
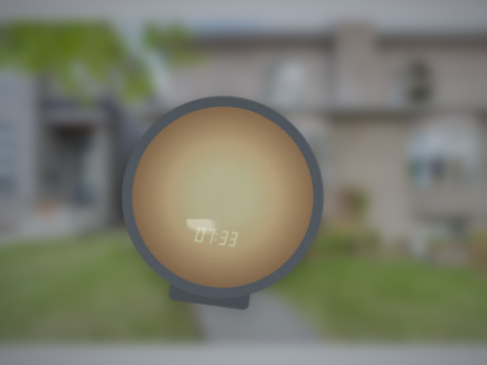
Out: {"hour": 7, "minute": 33}
